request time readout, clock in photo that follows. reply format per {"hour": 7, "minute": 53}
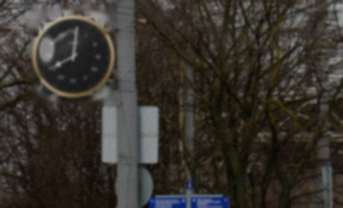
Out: {"hour": 8, "minute": 1}
